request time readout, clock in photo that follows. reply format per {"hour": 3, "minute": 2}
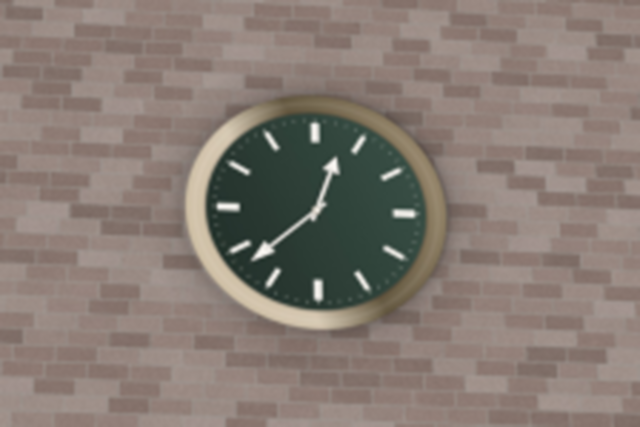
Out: {"hour": 12, "minute": 38}
